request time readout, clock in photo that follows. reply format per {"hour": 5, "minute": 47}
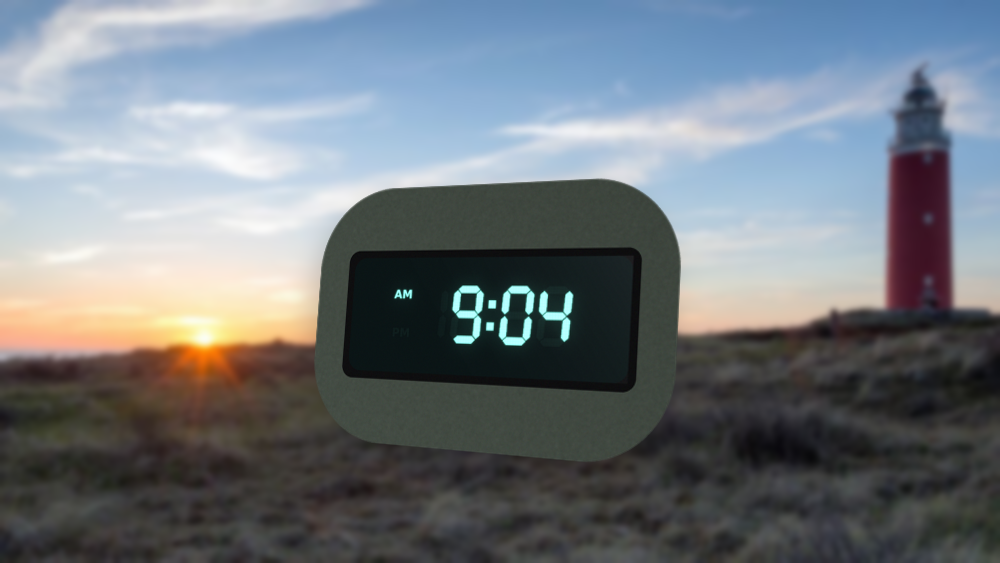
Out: {"hour": 9, "minute": 4}
